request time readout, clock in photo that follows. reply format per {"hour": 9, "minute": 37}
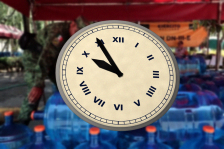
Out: {"hour": 9, "minute": 55}
